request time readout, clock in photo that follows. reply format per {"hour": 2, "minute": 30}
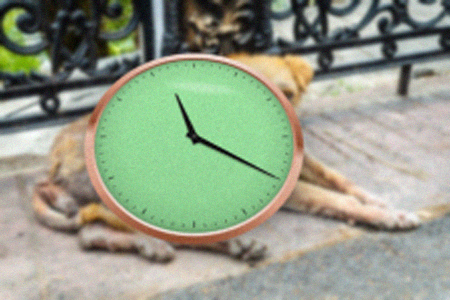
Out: {"hour": 11, "minute": 20}
